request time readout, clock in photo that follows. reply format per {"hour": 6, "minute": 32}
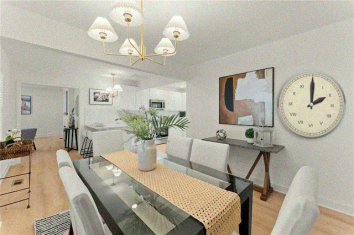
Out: {"hour": 2, "minute": 0}
